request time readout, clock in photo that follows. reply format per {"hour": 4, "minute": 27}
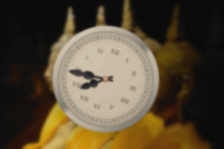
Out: {"hour": 7, "minute": 44}
